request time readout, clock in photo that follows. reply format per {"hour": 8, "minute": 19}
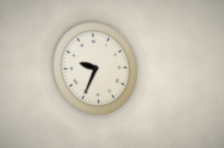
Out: {"hour": 9, "minute": 35}
